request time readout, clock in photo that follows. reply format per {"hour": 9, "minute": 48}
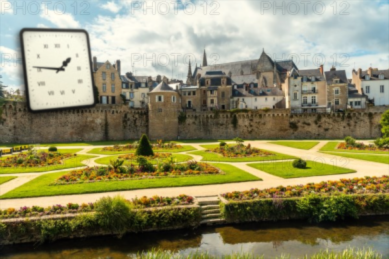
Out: {"hour": 1, "minute": 46}
